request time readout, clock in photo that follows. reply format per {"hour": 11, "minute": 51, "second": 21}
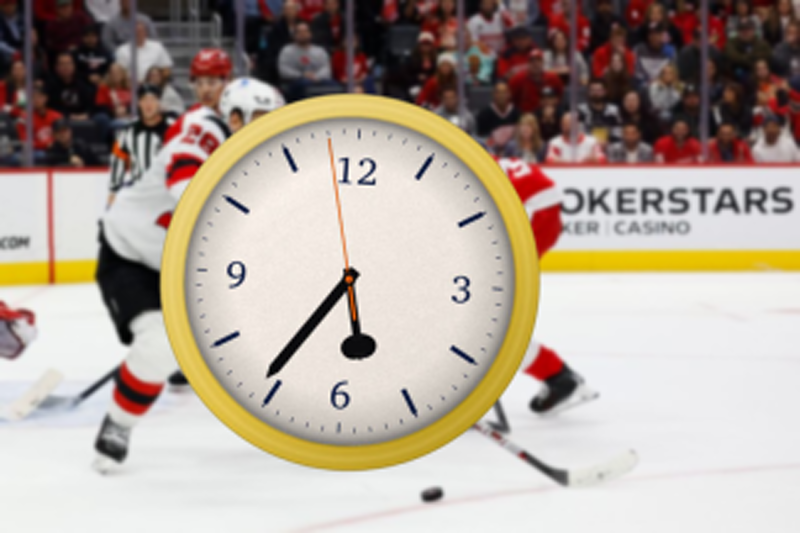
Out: {"hour": 5, "minute": 35, "second": 58}
